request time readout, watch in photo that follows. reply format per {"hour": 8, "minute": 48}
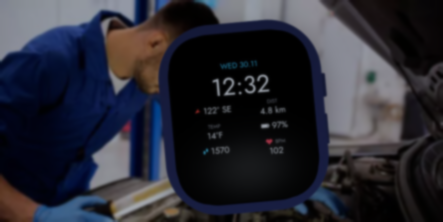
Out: {"hour": 12, "minute": 32}
